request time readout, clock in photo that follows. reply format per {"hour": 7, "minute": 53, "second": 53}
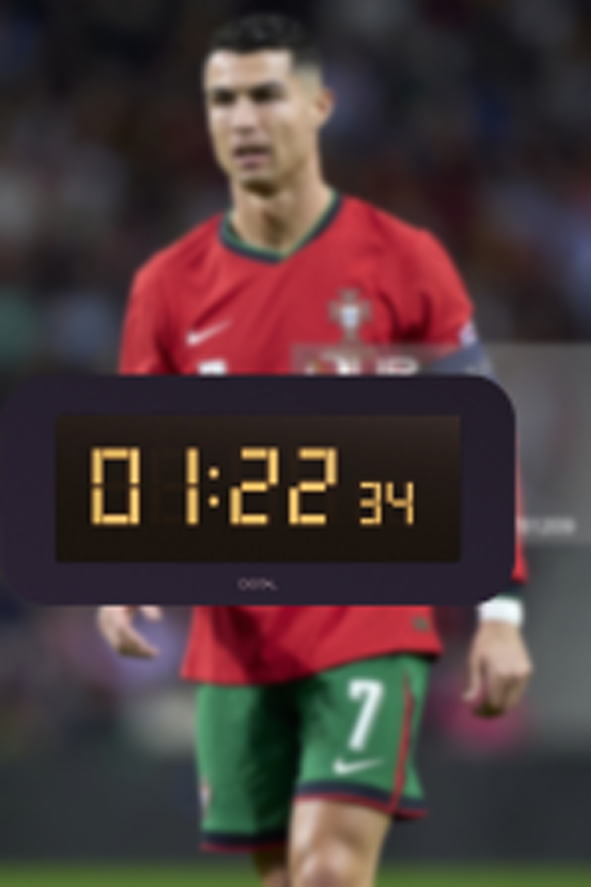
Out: {"hour": 1, "minute": 22, "second": 34}
